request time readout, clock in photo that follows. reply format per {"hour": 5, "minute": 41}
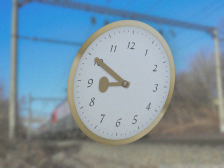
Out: {"hour": 8, "minute": 50}
